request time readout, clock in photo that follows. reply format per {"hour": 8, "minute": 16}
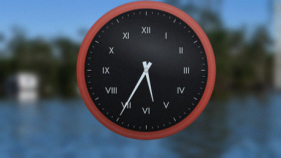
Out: {"hour": 5, "minute": 35}
